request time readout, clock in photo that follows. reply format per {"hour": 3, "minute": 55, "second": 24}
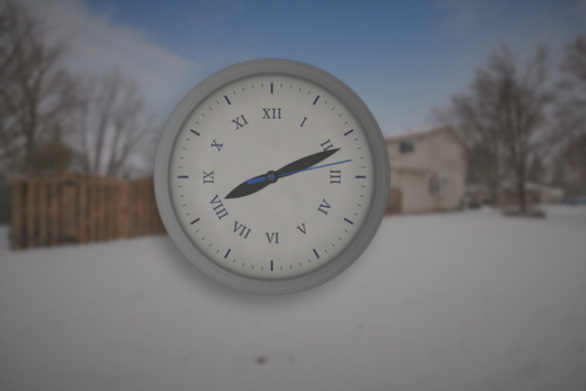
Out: {"hour": 8, "minute": 11, "second": 13}
